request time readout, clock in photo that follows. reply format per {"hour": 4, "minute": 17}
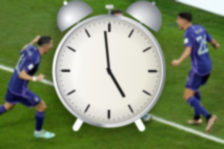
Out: {"hour": 4, "minute": 59}
